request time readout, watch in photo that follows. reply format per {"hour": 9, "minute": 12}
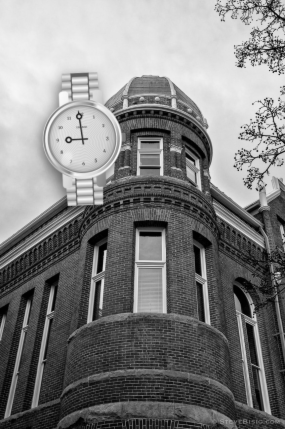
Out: {"hour": 8, "minute": 59}
